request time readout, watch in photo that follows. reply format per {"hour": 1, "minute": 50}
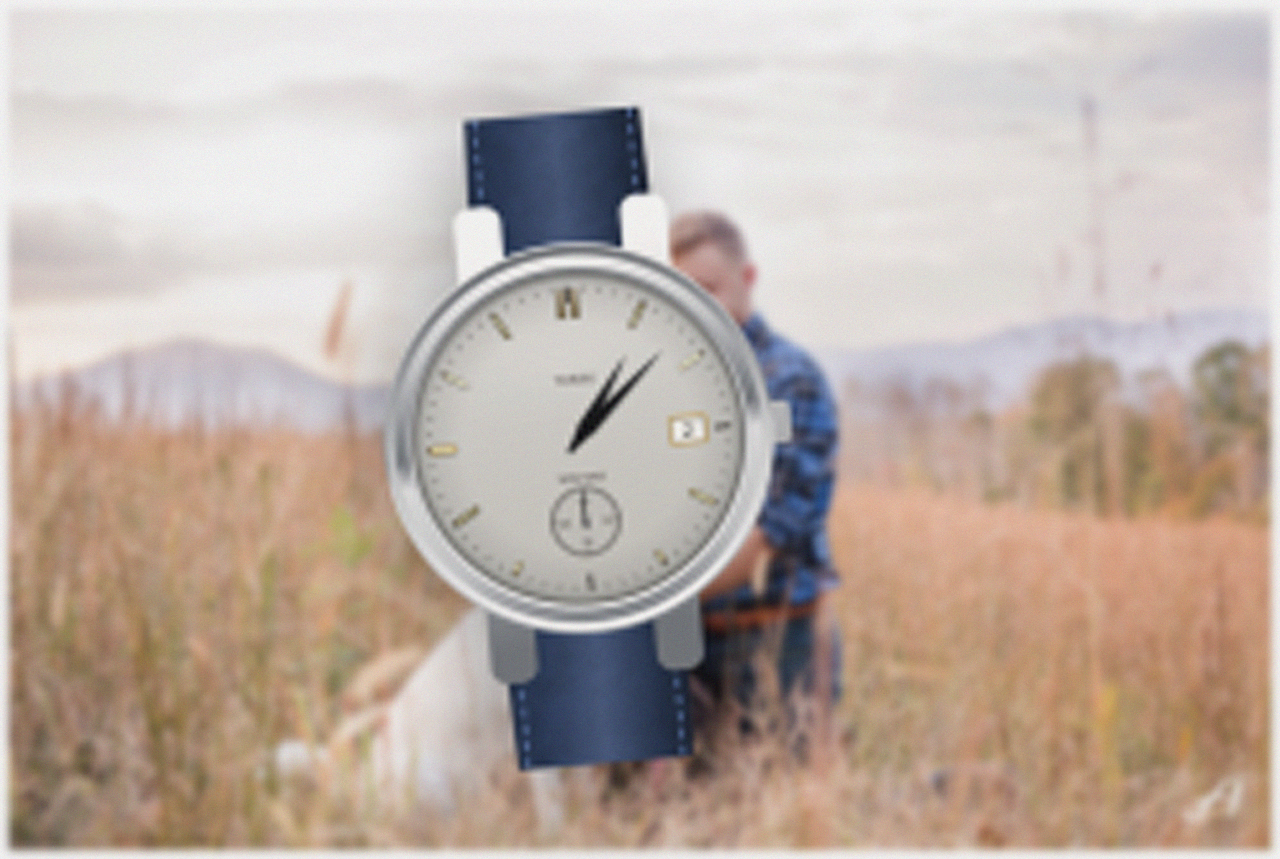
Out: {"hour": 1, "minute": 8}
